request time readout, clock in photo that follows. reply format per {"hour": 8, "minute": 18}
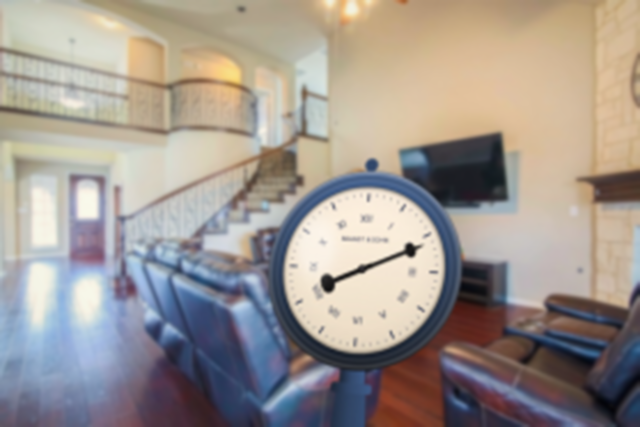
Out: {"hour": 8, "minute": 11}
